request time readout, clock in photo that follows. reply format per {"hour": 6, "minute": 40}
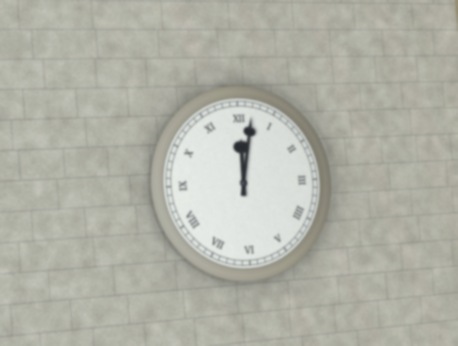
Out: {"hour": 12, "minute": 2}
